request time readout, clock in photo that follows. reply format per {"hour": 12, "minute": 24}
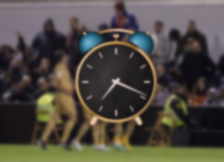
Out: {"hour": 7, "minute": 19}
